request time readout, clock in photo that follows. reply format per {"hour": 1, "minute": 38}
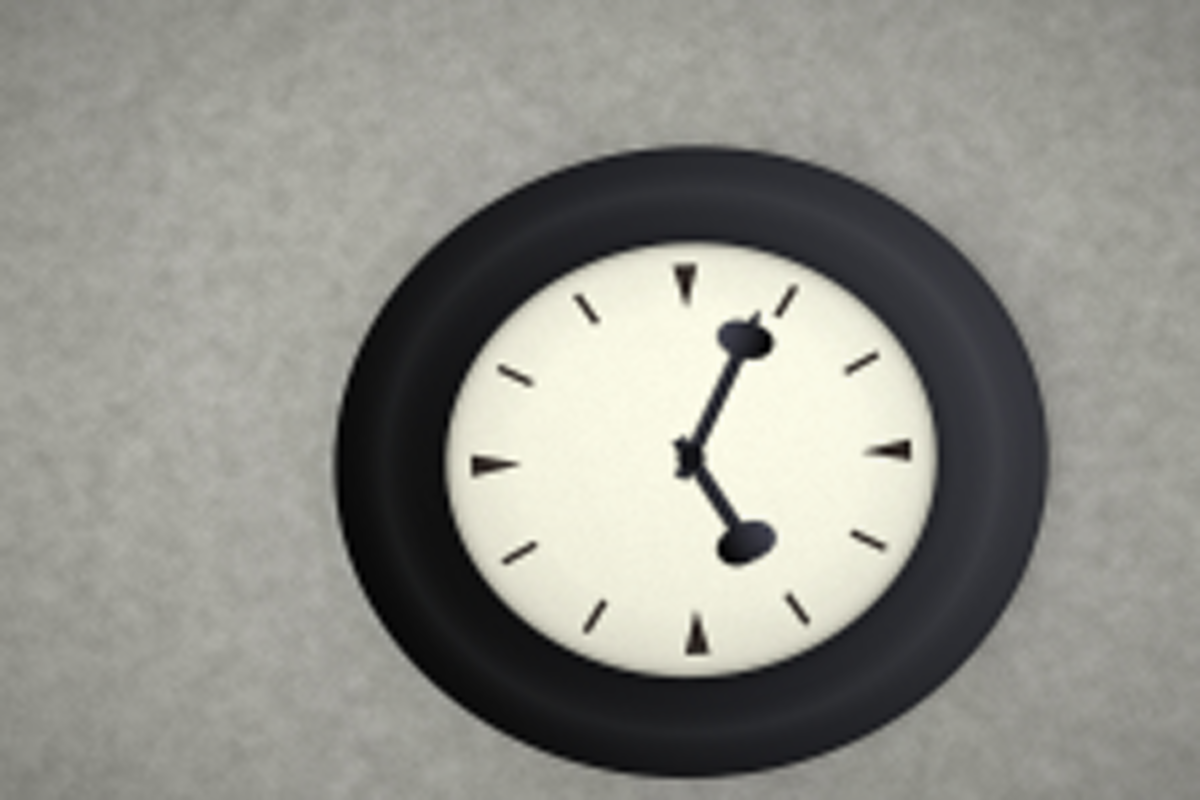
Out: {"hour": 5, "minute": 4}
